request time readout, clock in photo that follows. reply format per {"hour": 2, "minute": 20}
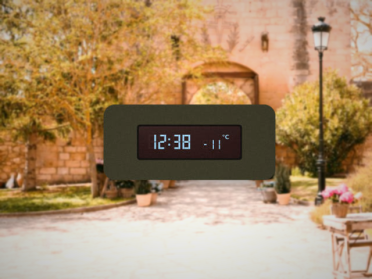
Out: {"hour": 12, "minute": 38}
